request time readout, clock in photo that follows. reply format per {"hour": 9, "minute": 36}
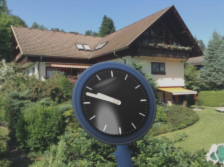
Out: {"hour": 9, "minute": 48}
